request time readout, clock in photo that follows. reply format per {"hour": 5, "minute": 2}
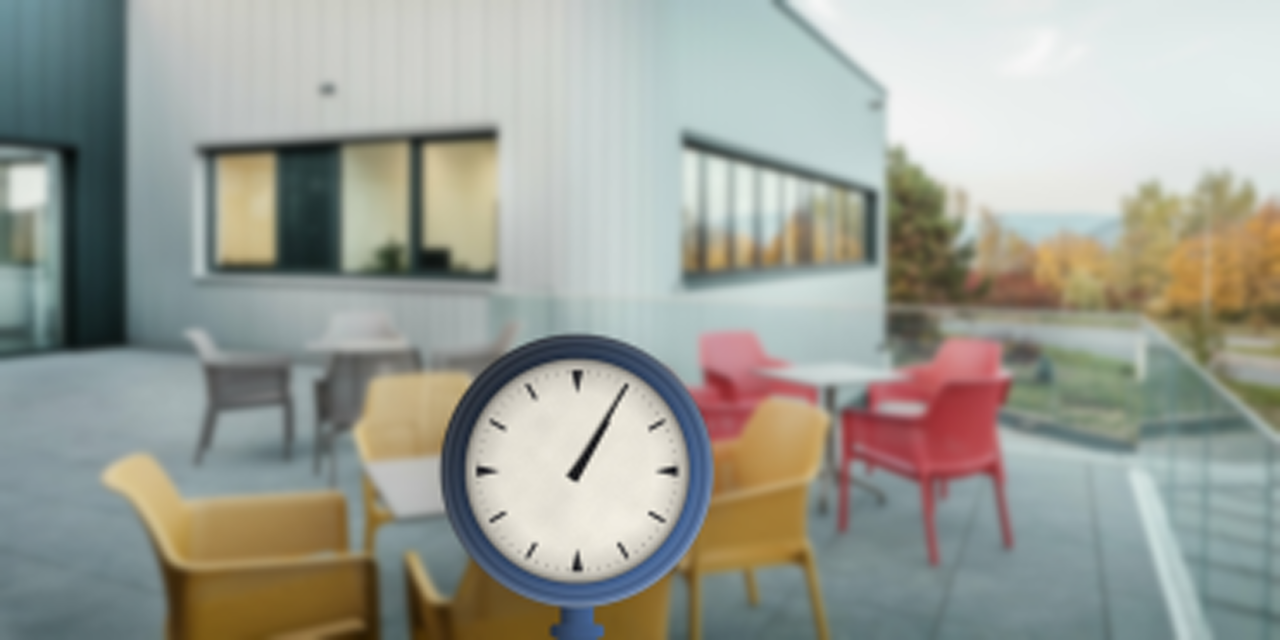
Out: {"hour": 1, "minute": 5}
